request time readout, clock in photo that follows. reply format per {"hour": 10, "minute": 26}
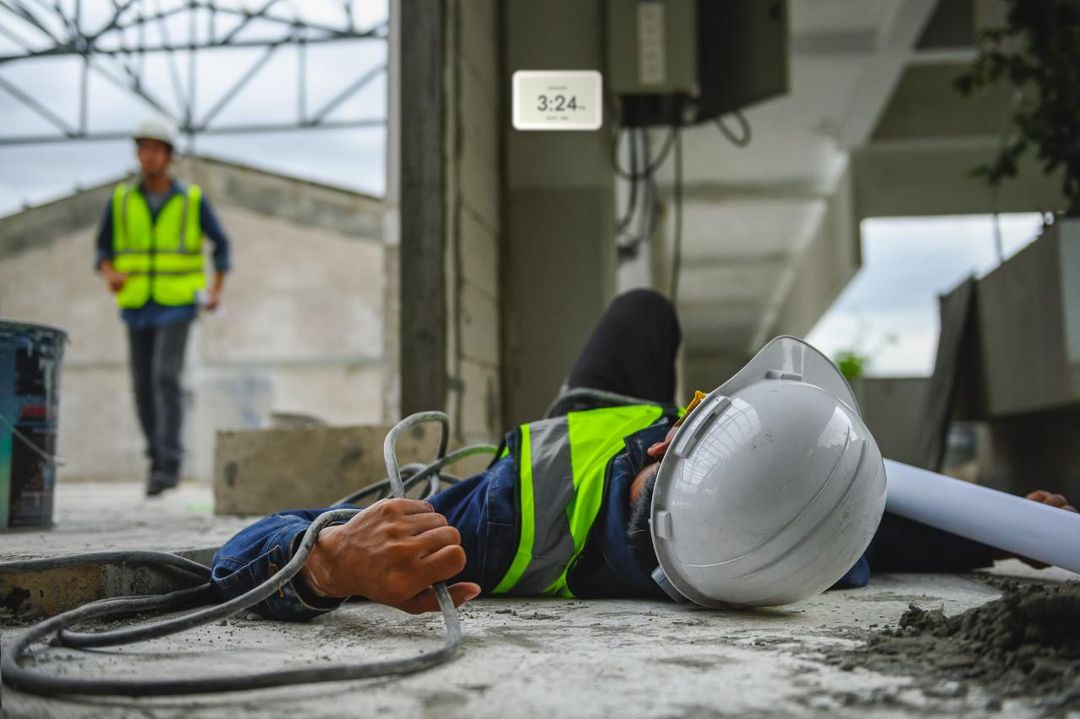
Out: {"hour": 3, "minute": 24}
